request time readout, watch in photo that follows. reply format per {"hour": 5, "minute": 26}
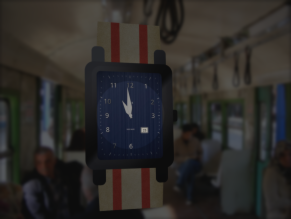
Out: {"hour": 10, "minute": 59}
